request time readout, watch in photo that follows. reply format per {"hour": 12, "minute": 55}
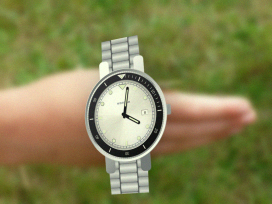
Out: {"hour": 4, "minute": 2}
